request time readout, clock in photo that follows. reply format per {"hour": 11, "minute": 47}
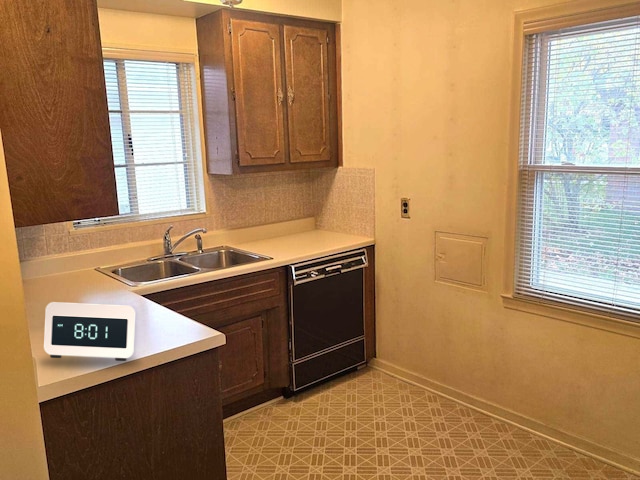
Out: {"hour": 8, "minute": 1}
